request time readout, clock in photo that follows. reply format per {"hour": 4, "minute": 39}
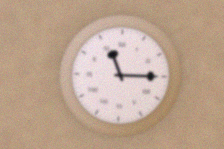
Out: {"hour": 11, "minute": 15}
